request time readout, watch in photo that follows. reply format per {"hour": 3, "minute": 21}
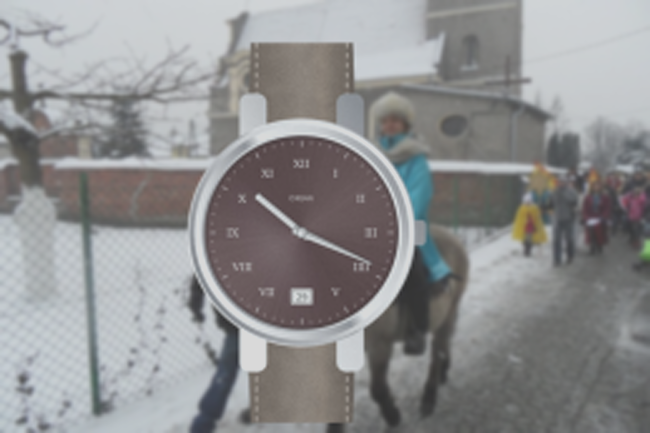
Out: {"hour": 10, "minute": 19}
